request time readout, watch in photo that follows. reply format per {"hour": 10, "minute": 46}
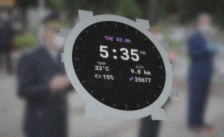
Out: {"hour": 5, "minute": 35}
